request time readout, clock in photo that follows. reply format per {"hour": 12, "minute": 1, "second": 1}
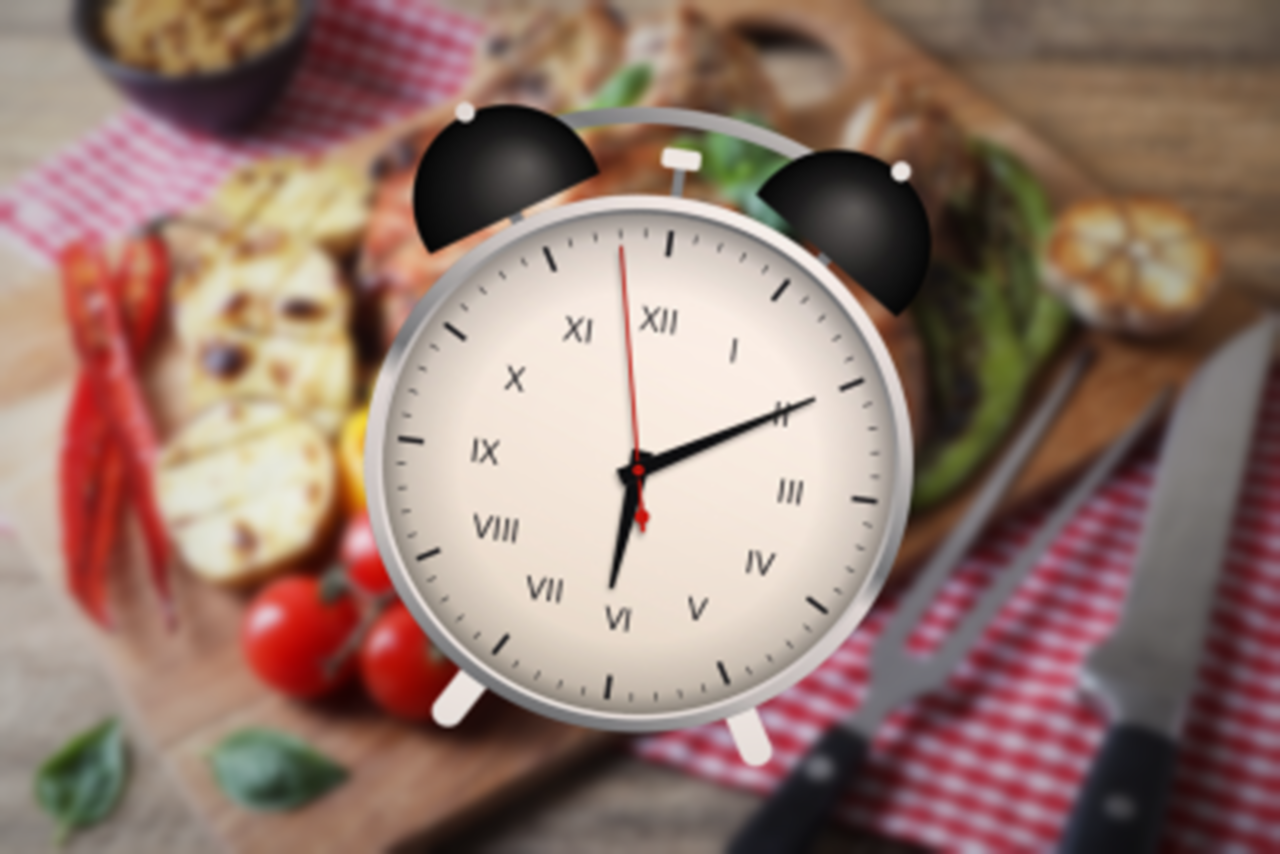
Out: {"hour": 6, "minute": 9, "second": 58}
